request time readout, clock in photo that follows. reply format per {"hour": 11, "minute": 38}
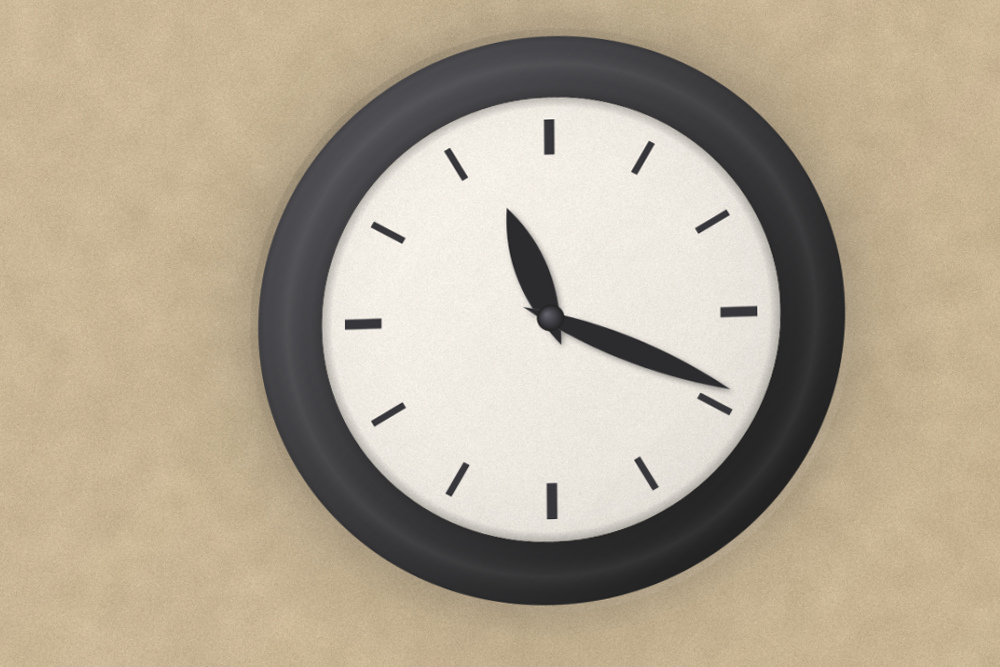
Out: {"hour": 11, "minute": 19}
